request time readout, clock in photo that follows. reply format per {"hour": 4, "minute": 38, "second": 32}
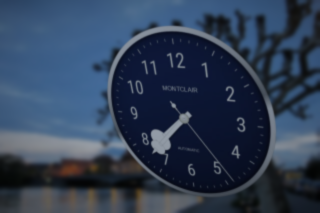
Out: {"hour": 7, "minute": 37, "second": 24}
